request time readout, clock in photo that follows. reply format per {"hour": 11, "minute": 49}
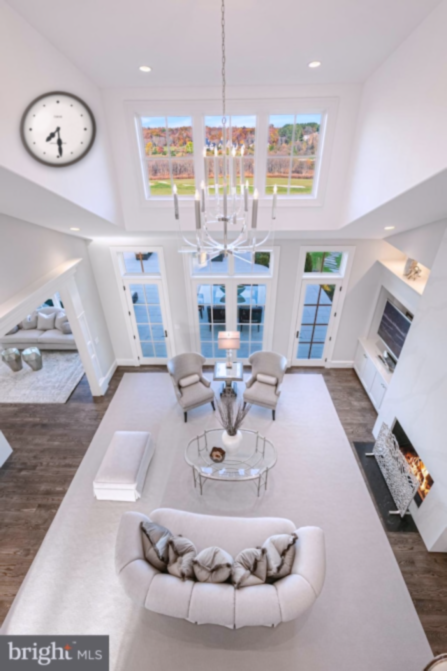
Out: {"hour": 7, "minute": 29}
